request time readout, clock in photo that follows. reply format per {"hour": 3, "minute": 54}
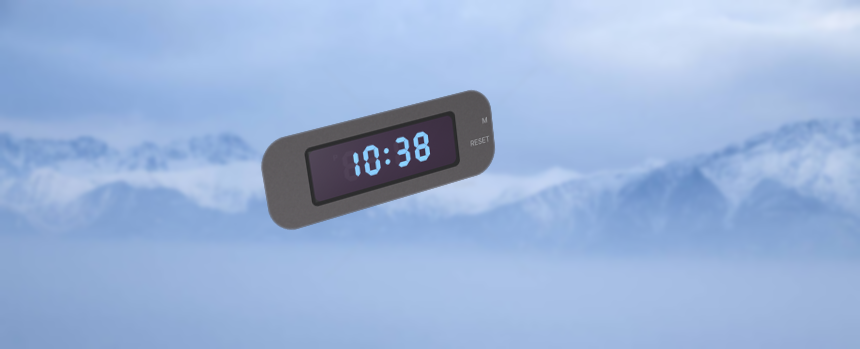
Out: {"hour": 10, "minute": 38}
